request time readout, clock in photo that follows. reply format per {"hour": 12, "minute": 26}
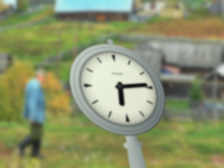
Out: {"hour": 6, "minute": 14}
